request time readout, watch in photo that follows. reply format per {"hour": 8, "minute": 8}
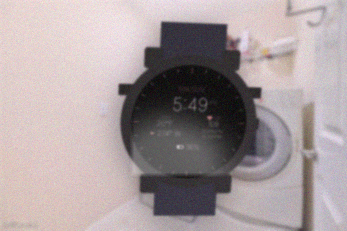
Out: {"hour": 5, "minute": 49}
